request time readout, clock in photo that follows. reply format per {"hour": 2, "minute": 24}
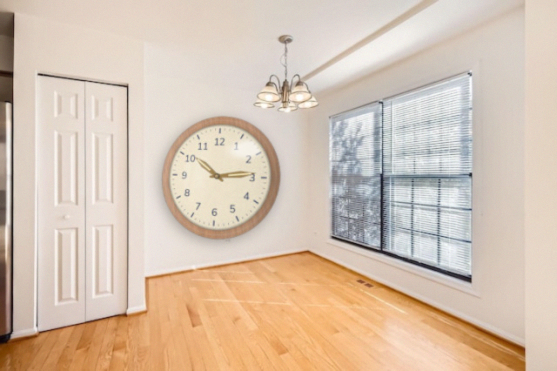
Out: {"hour": 10, "minute": 14}
